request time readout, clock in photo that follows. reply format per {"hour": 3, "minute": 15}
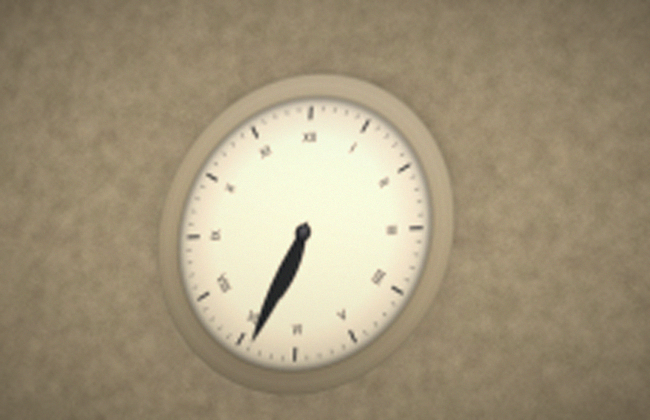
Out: {"hour": 6, "minute": 34}
